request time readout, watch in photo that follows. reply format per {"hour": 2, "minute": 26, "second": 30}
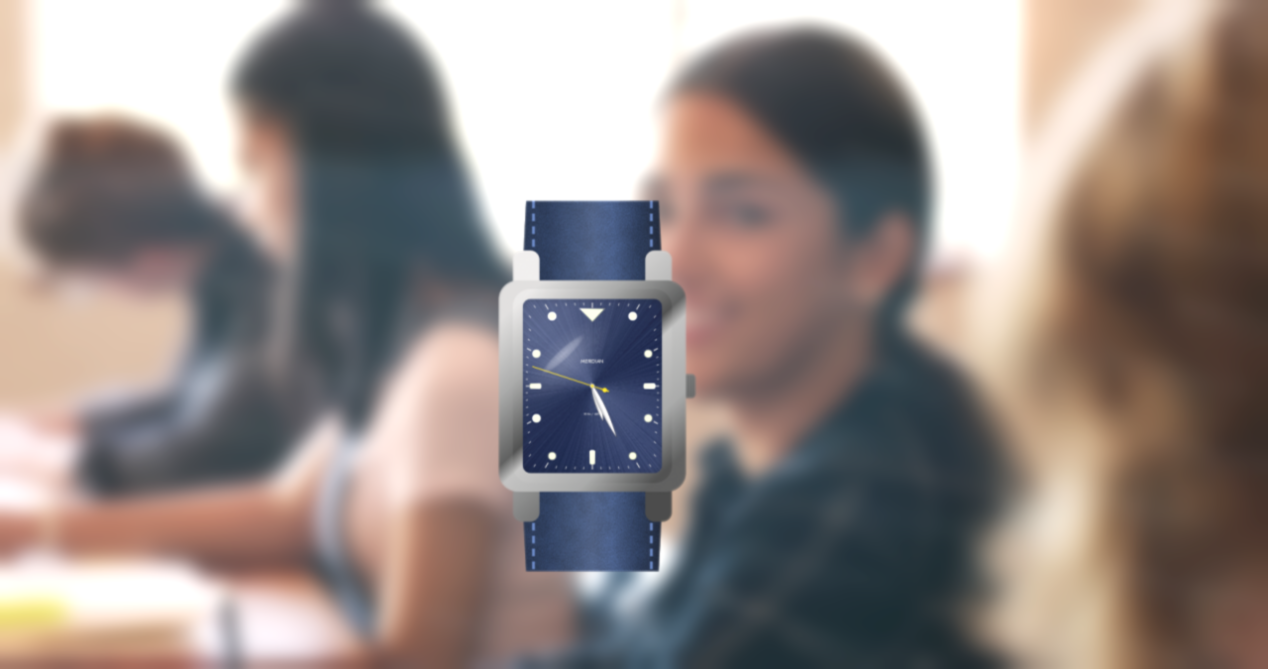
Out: {"hour": 5, "minute": 25, "second": 48}
